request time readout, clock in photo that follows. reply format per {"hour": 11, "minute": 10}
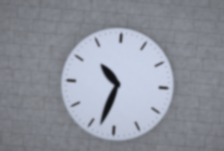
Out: {"hour": 10, "minute": 33}
